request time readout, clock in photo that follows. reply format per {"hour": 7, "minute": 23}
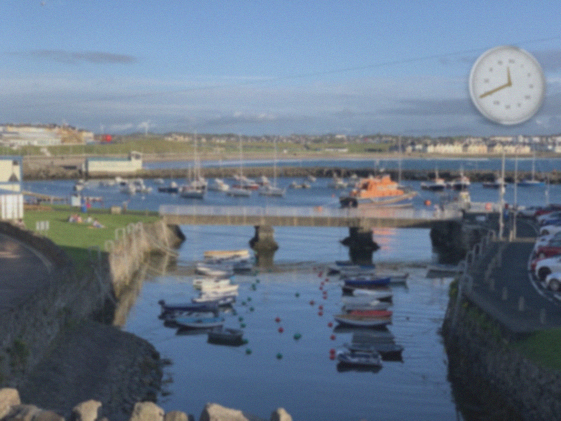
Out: {"hour": 11, "minute": 40}
